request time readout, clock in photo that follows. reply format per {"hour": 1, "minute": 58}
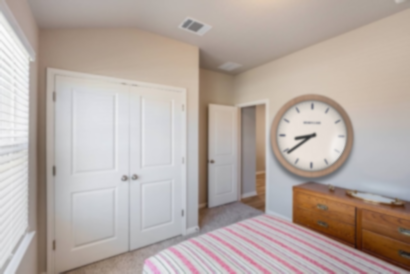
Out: {"hour": 8, "minute": 39}
